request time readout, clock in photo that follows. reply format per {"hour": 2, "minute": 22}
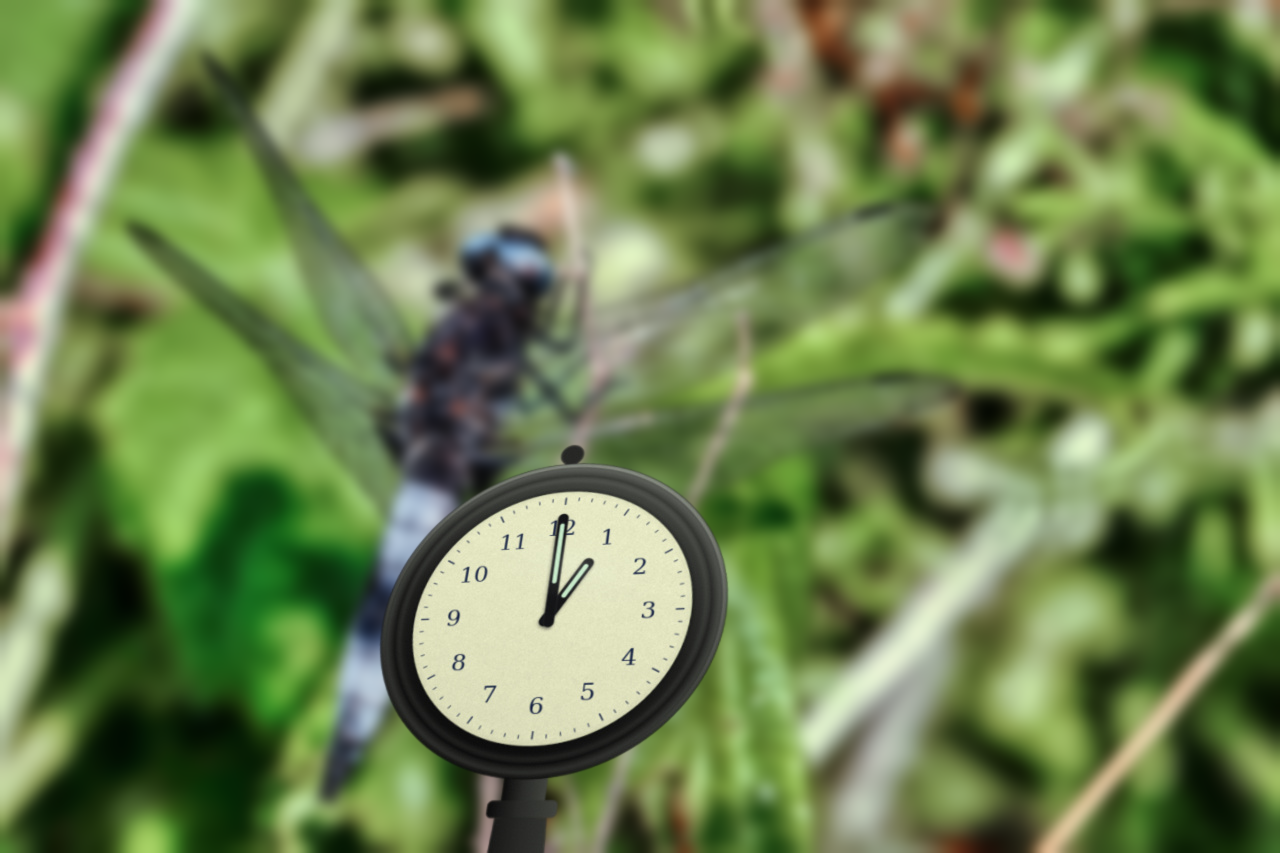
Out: {"hour": 1, "minute": 0}
